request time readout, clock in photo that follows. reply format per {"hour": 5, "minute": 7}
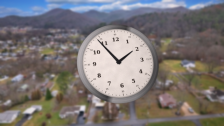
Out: {"hour": 1, "minute": 54}
